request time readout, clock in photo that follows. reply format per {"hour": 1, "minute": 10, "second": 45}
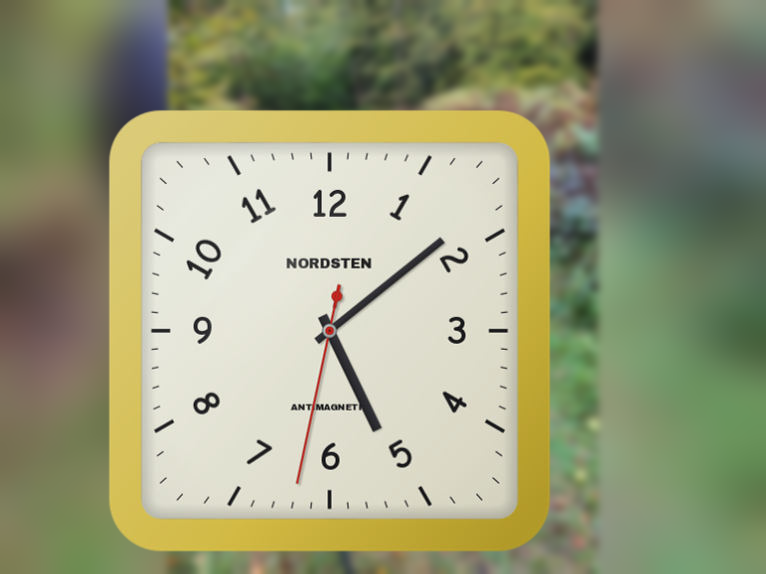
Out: {"hour": 5, "minute": 8, "second": 32}
